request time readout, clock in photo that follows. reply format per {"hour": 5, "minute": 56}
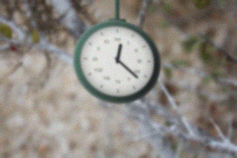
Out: {"hour": 12, "minute": 22}
